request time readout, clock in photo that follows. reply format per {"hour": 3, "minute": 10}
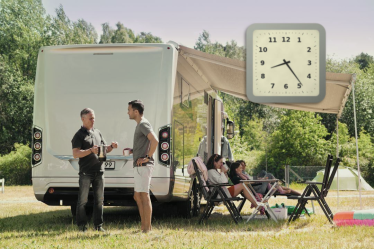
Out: {"hour": 8, "minute": 24}
